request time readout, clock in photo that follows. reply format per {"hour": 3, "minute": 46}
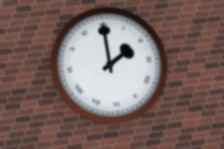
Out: {"hour": 2, "minute": 0}
